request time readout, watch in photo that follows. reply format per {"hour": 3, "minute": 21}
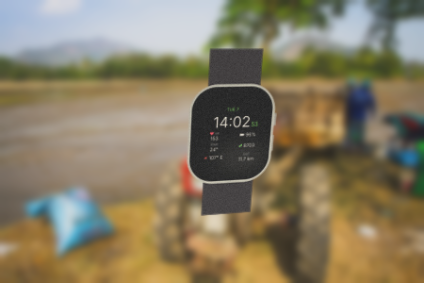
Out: {"hour": 14, "minute": 2}
